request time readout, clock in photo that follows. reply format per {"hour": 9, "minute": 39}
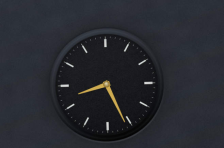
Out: {"hour": 8, "minute": 26}
